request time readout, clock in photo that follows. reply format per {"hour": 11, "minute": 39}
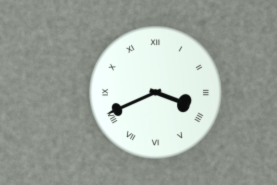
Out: {"hour": 3, "minute": 41}
